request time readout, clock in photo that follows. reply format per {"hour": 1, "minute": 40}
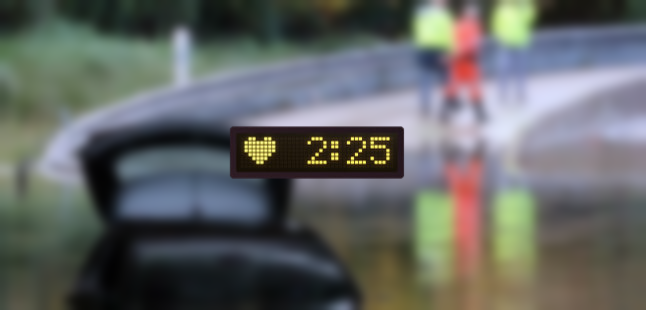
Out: {"hour": 2, "minute": 25}
